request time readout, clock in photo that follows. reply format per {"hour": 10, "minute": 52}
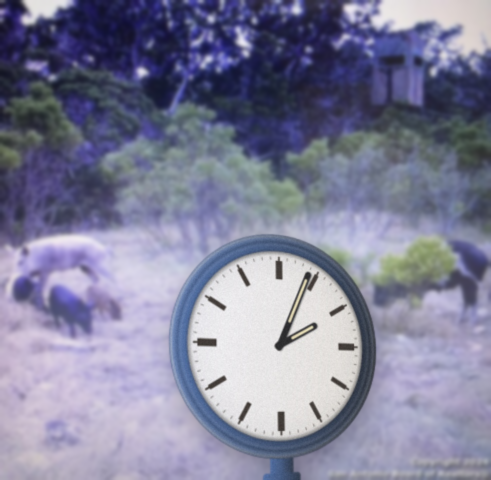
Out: {"hour": 2, "minute": 4}
